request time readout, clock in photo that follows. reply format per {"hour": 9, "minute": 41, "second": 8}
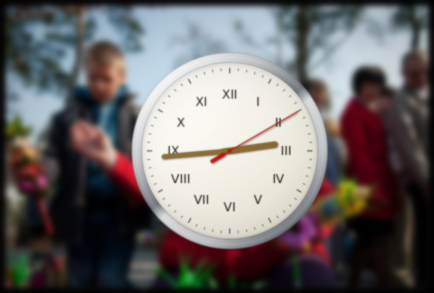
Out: {"hour": 2, "minute": 44, "second": 10}
